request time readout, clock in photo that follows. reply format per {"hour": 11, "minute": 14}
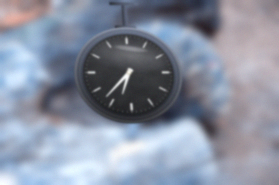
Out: {"hour": 6, "minute": 37}
